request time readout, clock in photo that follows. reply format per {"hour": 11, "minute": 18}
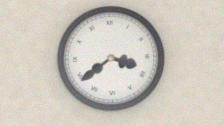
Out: {"hour": 3, "minute": 39}
